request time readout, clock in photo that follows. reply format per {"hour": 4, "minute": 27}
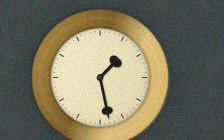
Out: {"hour": 1, "minute": 28}
